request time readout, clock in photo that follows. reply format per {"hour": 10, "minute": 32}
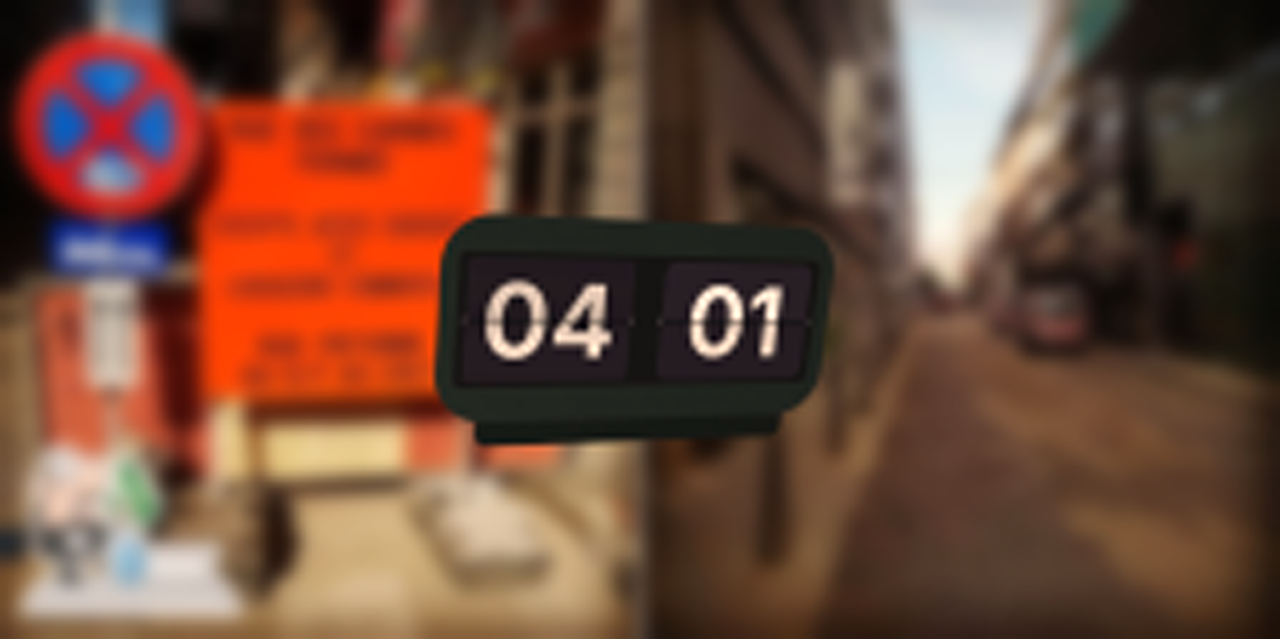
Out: {"hour": 4, "minute": 1}
